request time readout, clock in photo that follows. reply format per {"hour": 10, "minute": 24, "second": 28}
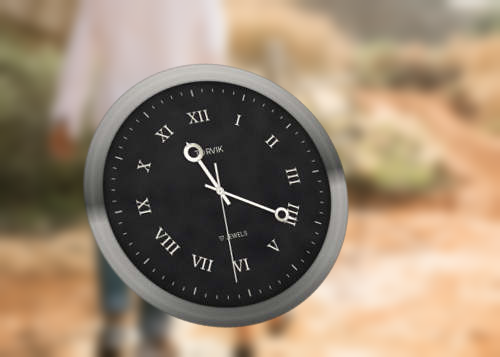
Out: {"hour": 11, "minute": 20, "second": 31}
